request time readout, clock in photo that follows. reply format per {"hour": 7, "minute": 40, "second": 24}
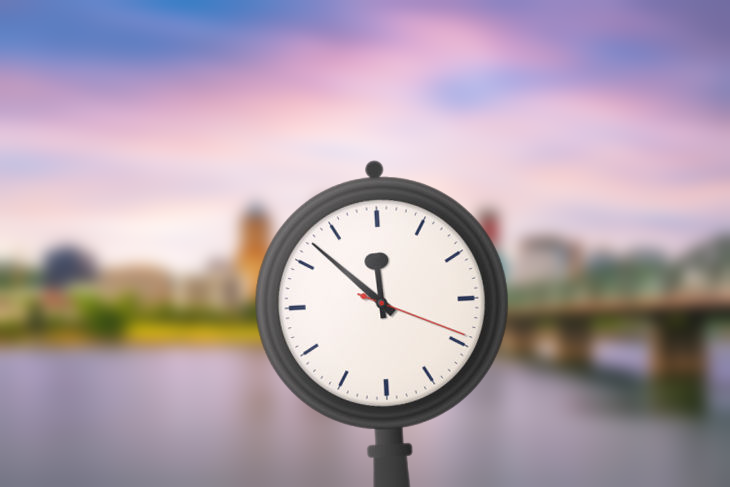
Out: {"hour": 11, "minute": 52, "second": 19}
